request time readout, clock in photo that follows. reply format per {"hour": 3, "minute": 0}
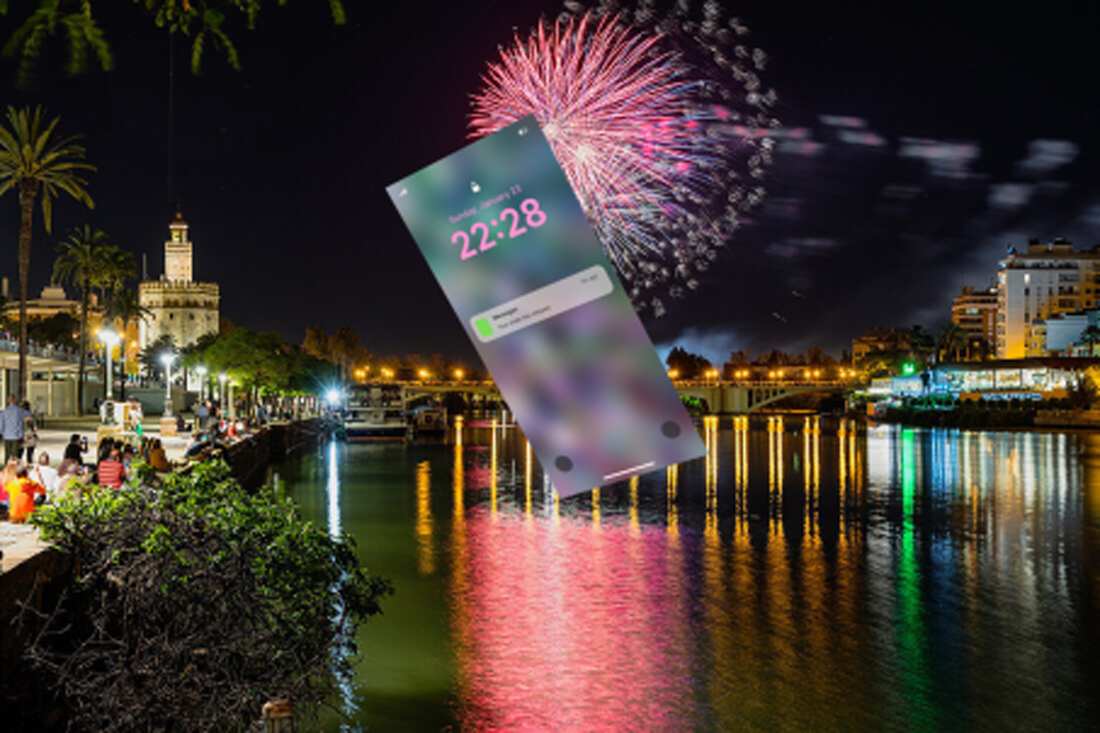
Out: {"hour": 22, "minute": 28}
